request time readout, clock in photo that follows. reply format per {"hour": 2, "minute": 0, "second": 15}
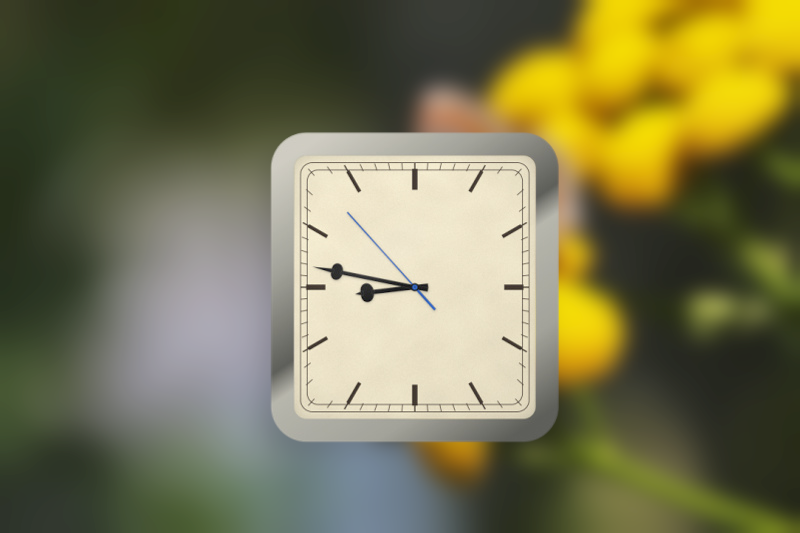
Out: {"hour": 8, "minute": 46, "second": 53}
